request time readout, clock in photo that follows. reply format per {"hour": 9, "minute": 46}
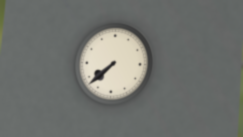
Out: {"hour": 7, "minute": 38}
